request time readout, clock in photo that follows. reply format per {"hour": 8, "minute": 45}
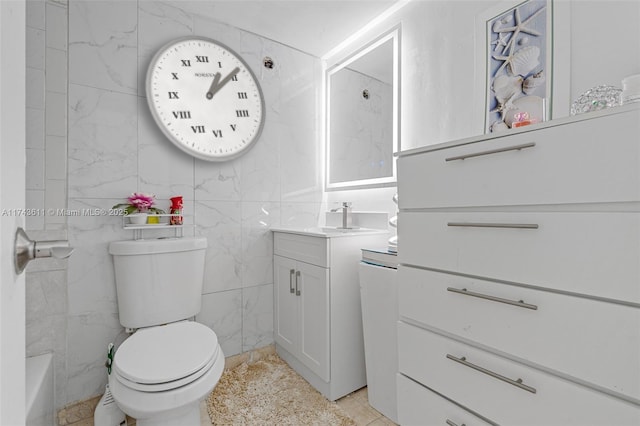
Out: {"hour": 1, "minute": 9}
